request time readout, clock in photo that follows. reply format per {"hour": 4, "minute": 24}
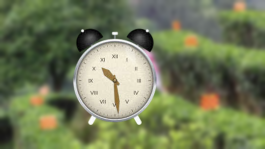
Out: {"hour": 10, "minute": 29}
